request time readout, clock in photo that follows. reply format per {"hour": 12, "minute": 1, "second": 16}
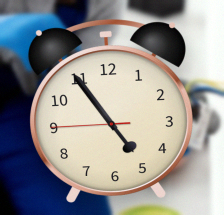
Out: {"hour": 4, "minute": 54, "second": 45}
